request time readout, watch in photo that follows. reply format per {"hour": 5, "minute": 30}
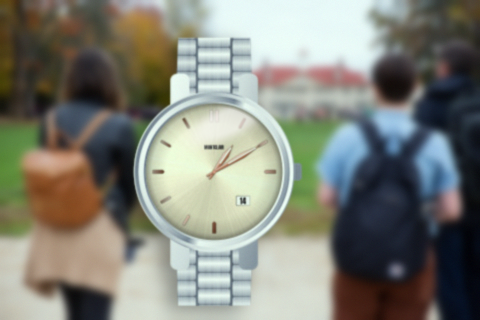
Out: {"hour": 1, "minute": 10}
